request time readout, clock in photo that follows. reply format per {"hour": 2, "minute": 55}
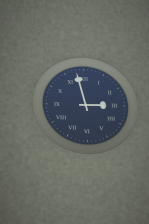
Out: {"hour": 2, "minute": 58}
